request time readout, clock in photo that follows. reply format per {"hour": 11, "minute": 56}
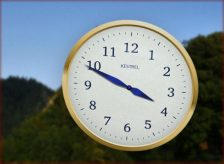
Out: {"hour": 3, "minute": 49}
